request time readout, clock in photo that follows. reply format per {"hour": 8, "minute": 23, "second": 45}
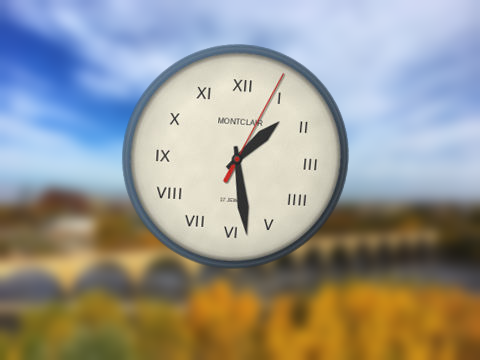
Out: {"hour": 1, "minute": 28, "second": 4}
